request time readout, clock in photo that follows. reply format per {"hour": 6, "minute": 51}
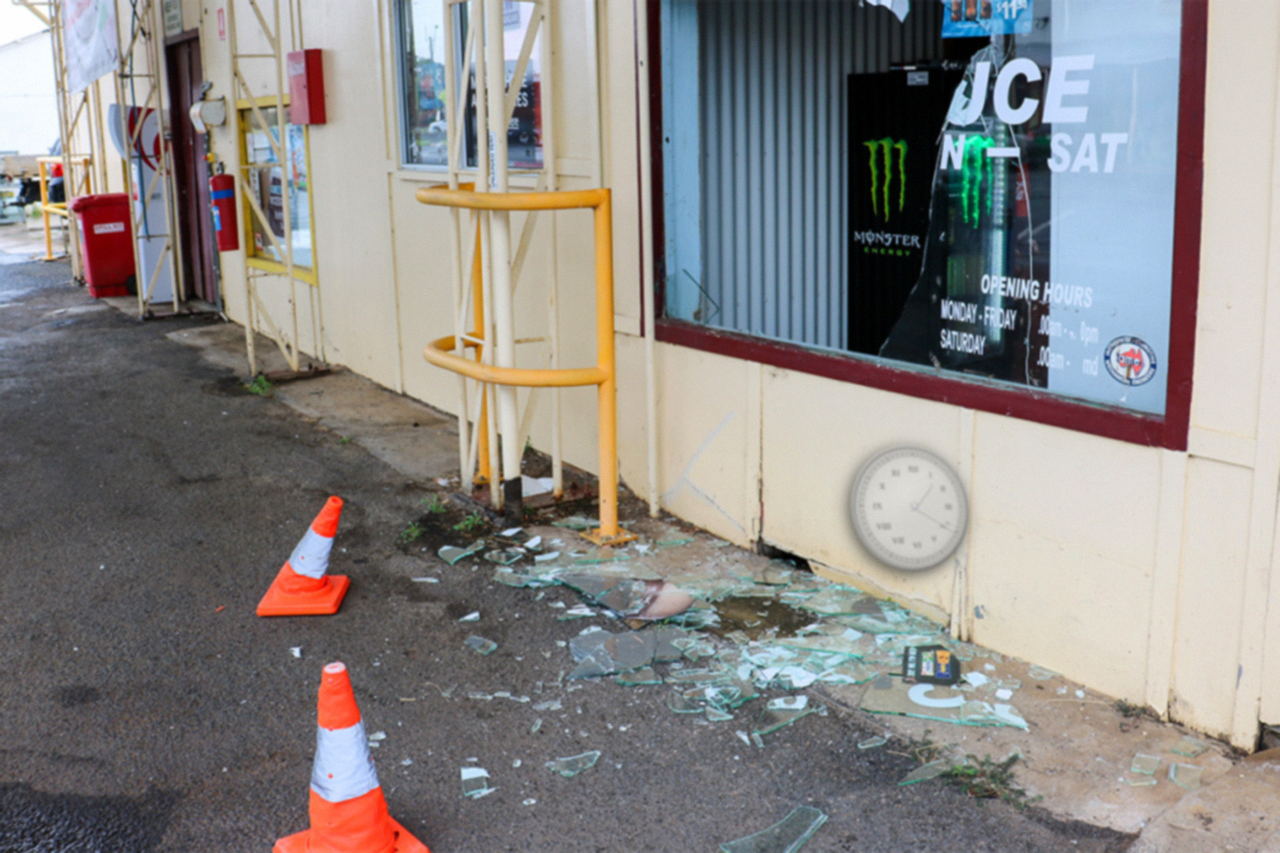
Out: {"hour": 1, "minute": 20}
